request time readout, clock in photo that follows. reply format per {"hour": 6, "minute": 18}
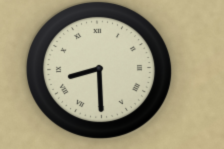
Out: {"hour": 8, "minute": 30}
